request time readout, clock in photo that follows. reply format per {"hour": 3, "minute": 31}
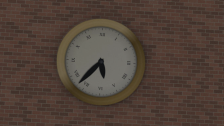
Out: {"hour": 5, "minute": 37}
